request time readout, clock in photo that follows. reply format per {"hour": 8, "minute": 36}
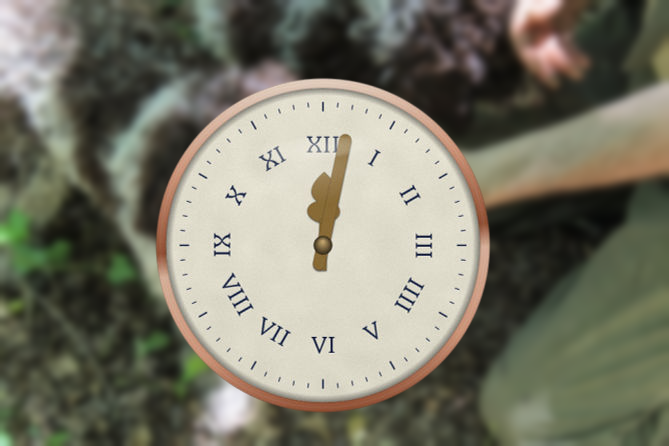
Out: {"hour": 12, "minute": 2}
